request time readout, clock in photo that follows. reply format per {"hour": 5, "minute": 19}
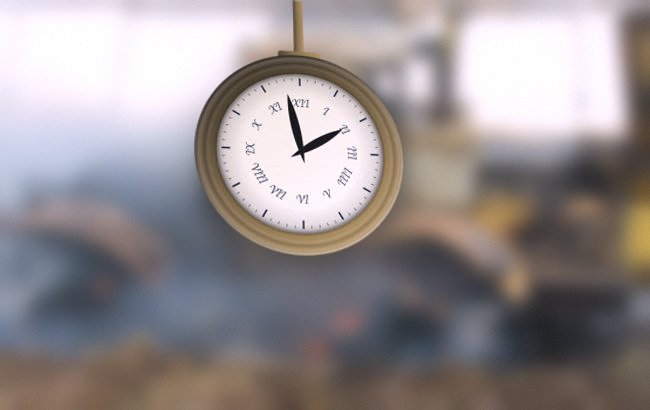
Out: {"hour": 1, "minute": 58}
